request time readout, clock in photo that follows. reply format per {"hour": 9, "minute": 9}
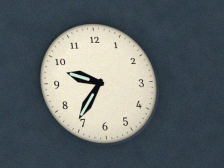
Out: {"hour": 9, "minute": 36}
